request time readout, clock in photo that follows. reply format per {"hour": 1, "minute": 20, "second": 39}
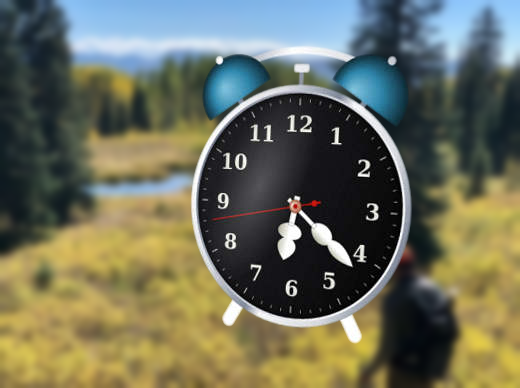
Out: {"hour": 6, "minute": 21, "second": 43}
